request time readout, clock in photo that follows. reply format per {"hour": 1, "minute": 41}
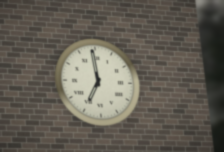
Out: {"hour": 6, "minute": 59}
